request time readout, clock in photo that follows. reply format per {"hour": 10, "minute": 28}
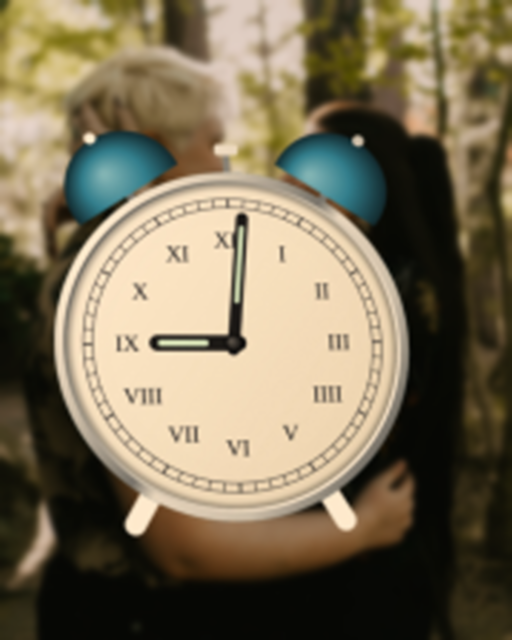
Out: {"hour": 9, "minute": 1}
